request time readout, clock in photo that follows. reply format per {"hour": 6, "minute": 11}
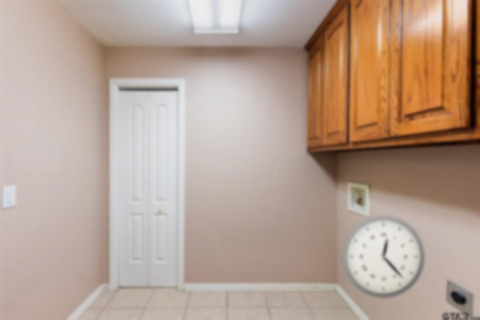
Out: {"hour": 12, "minute": 23}
